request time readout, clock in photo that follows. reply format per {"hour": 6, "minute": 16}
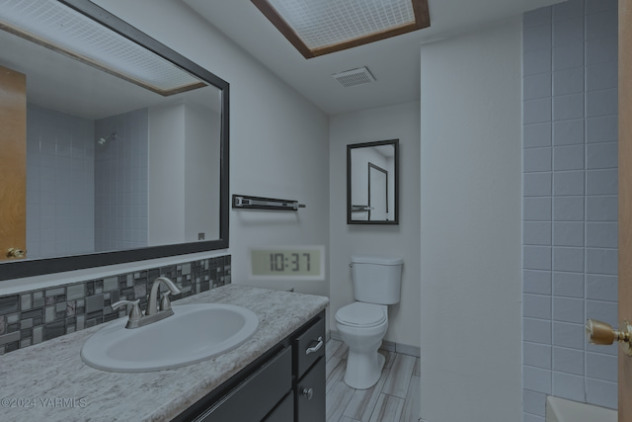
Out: {"hour": 10, "minute": 37}
